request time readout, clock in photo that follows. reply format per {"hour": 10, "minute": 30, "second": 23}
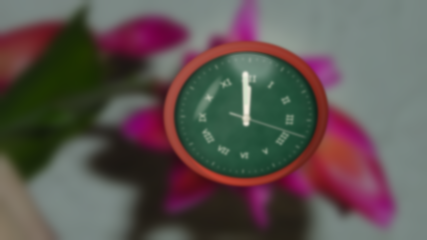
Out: {"hour": 11, "minute": 59, "second": 18}
